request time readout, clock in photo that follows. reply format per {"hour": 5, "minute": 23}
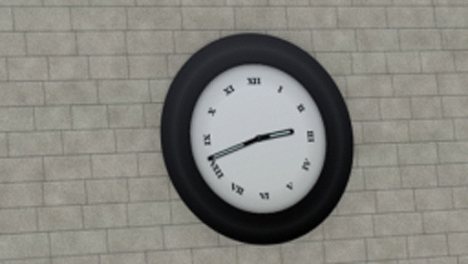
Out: {"hour": 2, "minute": 42}
